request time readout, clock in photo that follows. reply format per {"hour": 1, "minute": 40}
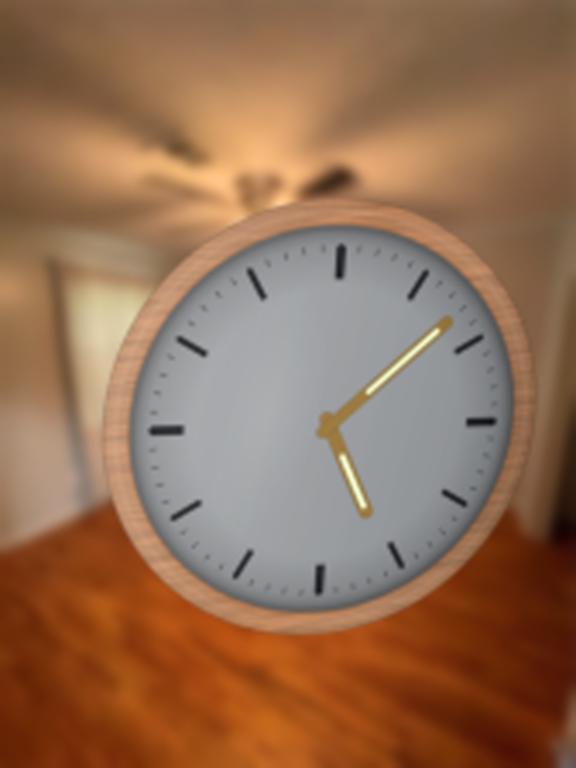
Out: {"hour": 5, "minute": 8}
